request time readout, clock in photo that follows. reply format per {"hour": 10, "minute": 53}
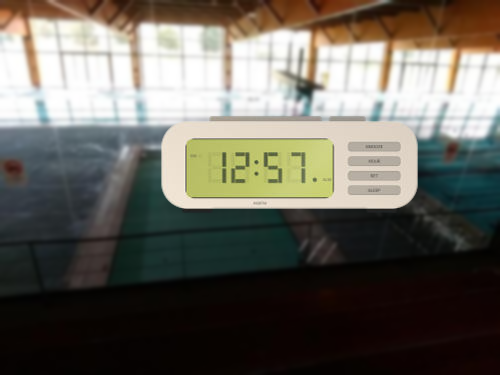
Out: {"hour": 12, "minute": 57}
